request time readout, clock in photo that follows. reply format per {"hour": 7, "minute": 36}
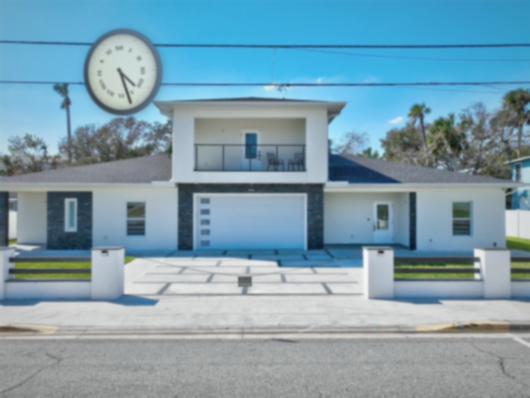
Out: {"hour": 4, "minute": 27}
